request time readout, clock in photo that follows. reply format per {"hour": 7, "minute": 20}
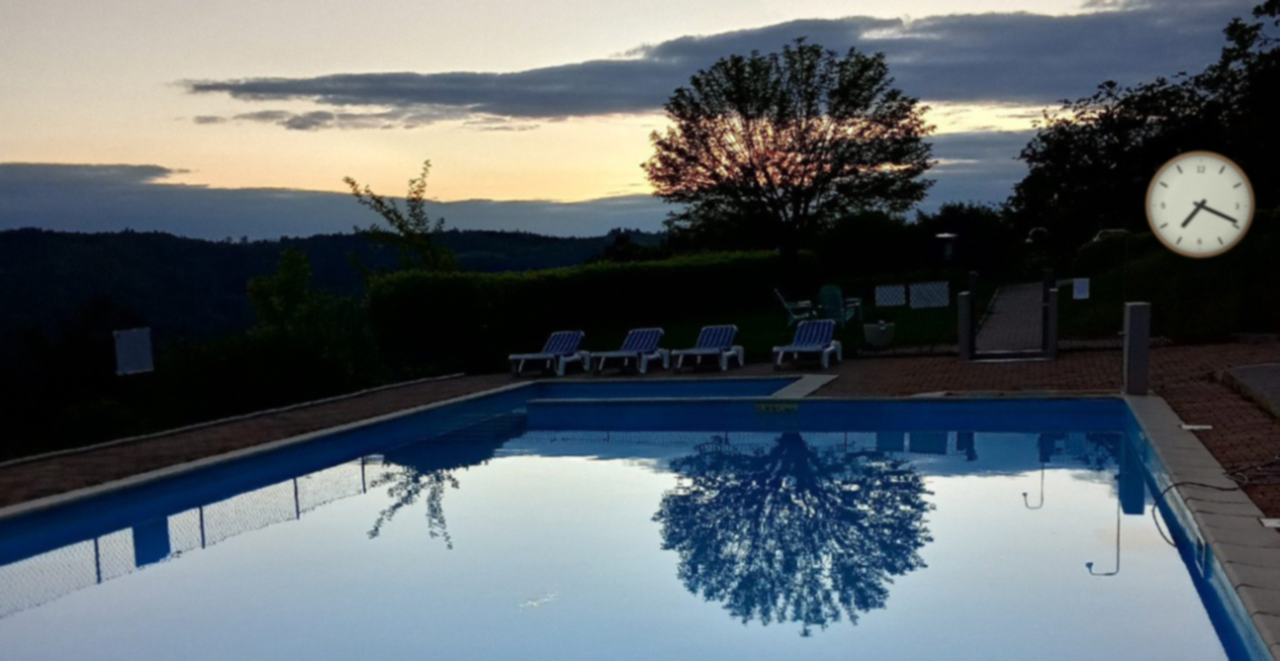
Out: {"hour": 7, "minute": 19}
